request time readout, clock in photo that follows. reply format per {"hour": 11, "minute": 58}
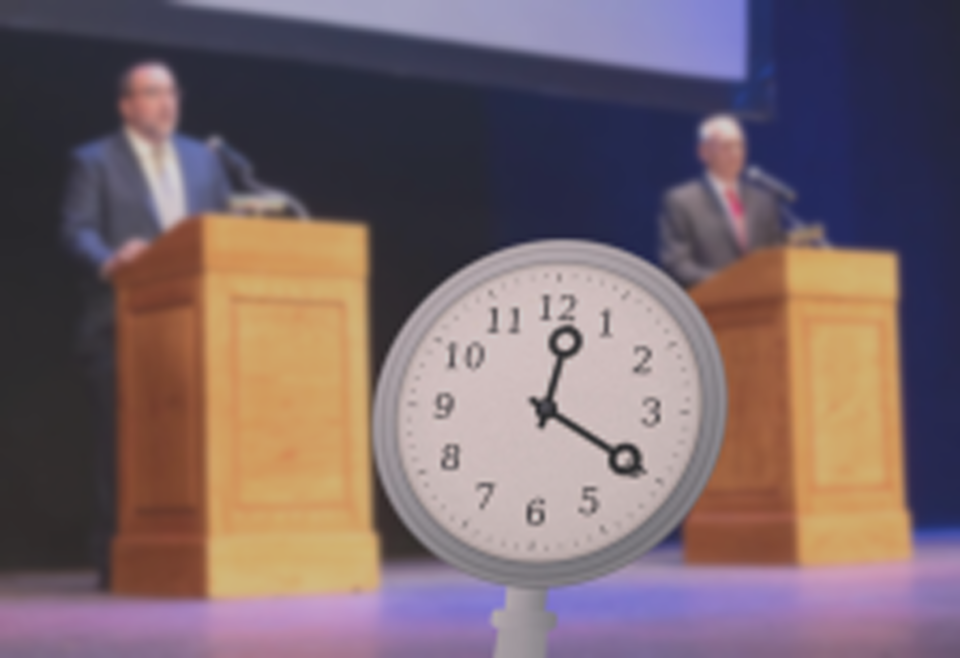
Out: {"hour": 12, "minute": 20}
